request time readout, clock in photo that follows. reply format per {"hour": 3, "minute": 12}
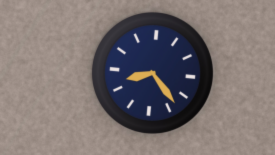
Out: {"hour": 8, "minute": 23}
